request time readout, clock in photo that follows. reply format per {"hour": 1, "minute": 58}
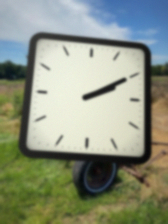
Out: {"hour": 2, "minute": 10}
